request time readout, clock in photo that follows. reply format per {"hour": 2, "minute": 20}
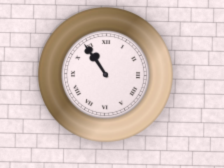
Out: {"hour": 10, "minute": 54}
